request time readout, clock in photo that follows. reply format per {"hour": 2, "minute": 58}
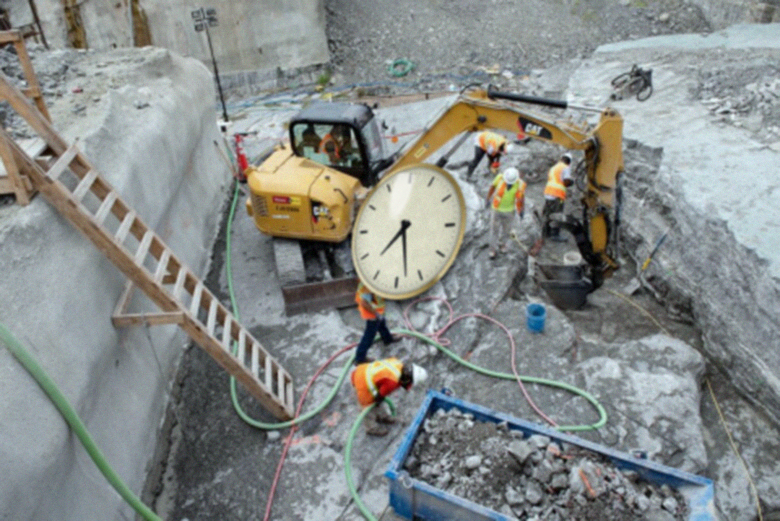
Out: {"hour": 7, "minute": 28}
